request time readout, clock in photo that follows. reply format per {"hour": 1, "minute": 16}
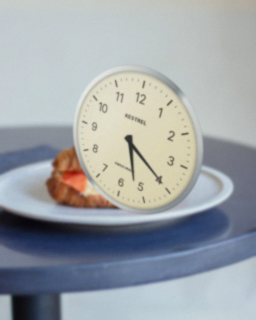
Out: {"hour": 5, "minute": 20}
